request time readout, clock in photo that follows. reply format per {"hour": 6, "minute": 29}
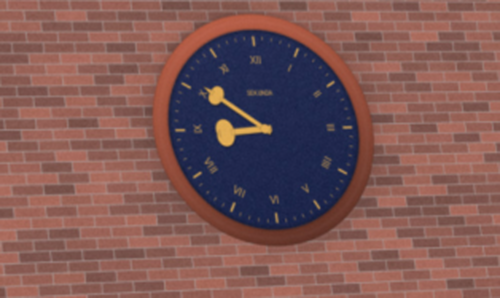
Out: {"hour": 8, "minute": 51}
